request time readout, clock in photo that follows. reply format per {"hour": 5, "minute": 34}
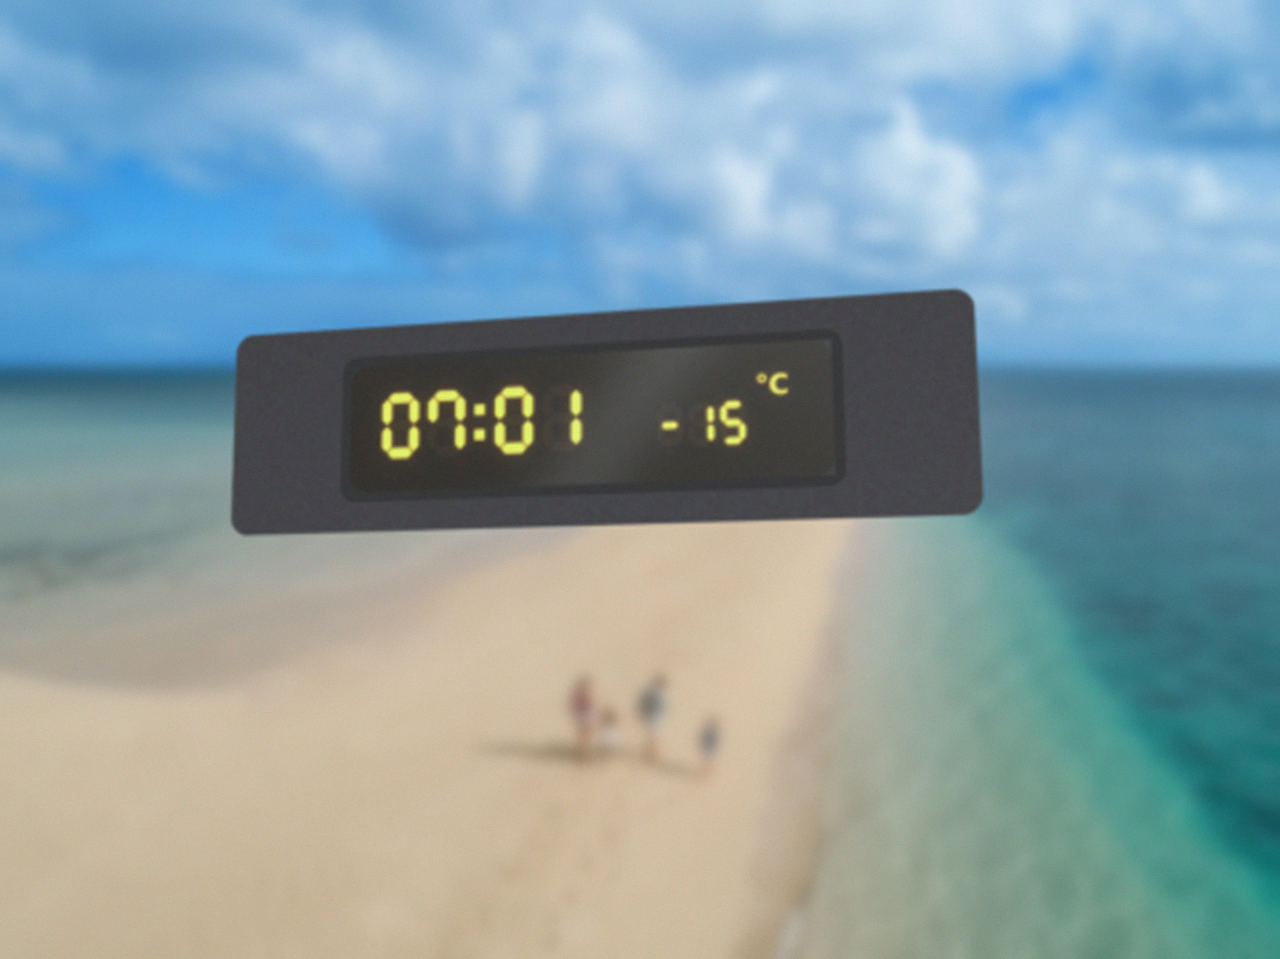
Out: {"hour": 7, "minute": 1}
